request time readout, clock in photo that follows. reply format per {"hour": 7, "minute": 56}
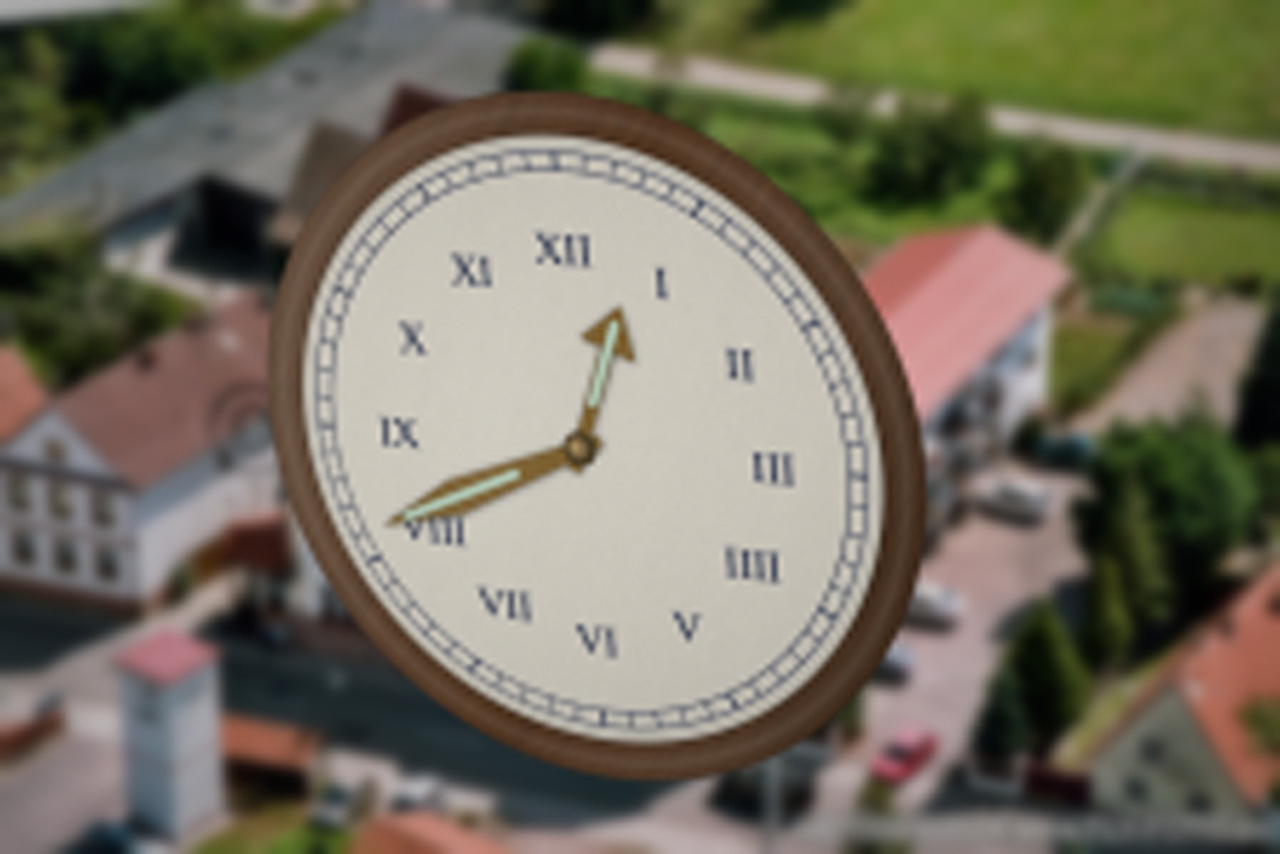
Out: {"hour": 12, "minute": 41}
